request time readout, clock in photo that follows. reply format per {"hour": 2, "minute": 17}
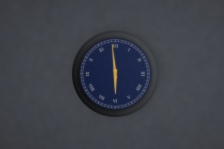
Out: {"hour": 5, "minute": 59}
